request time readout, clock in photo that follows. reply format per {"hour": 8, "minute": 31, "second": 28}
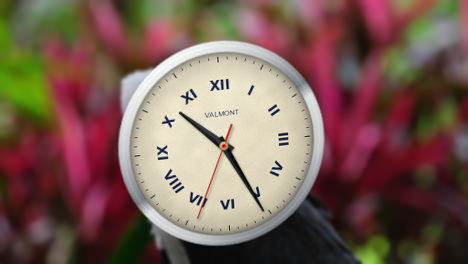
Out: {"hour": 10, "minute": 25, "second": 34}
